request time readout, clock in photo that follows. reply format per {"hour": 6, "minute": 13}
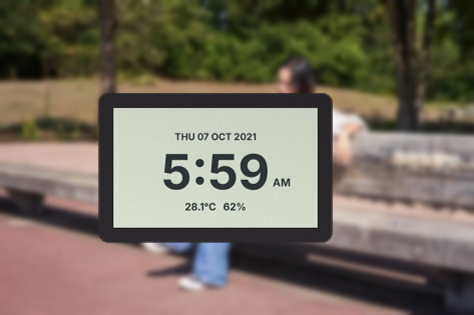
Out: {"hour": 5, "minute": 59}
